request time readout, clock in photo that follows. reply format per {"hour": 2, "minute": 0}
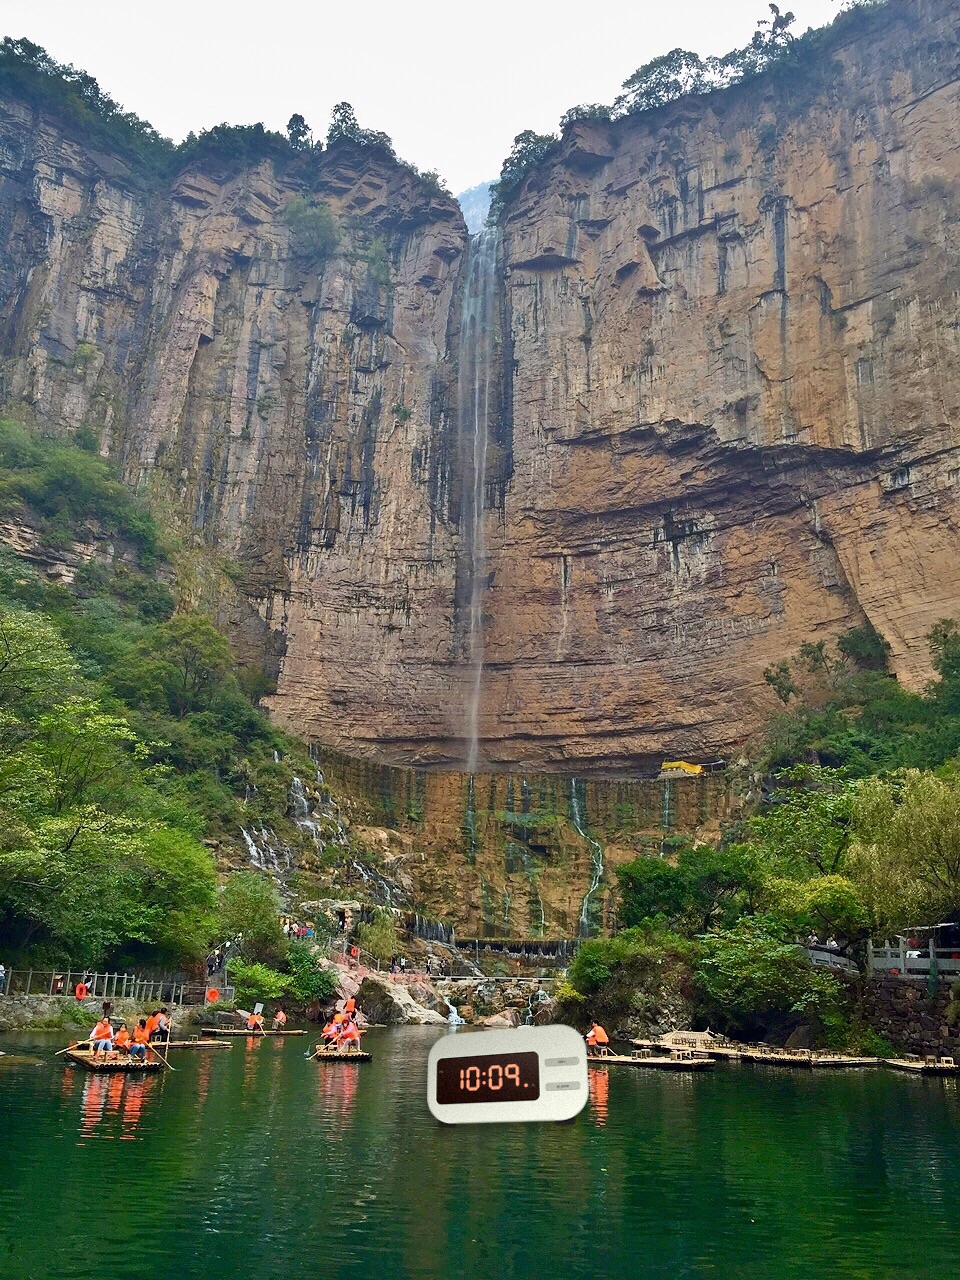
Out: {"hour": 10, "minute": 9}
